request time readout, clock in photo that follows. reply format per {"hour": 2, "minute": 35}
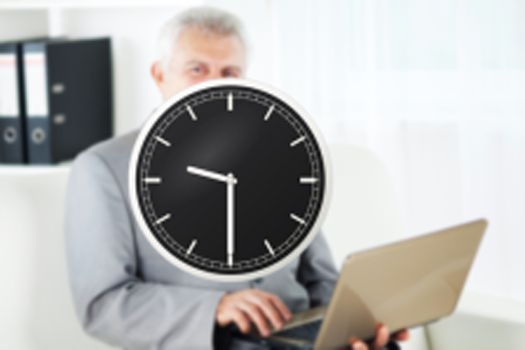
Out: {"hour": 9, "minute": 30}
